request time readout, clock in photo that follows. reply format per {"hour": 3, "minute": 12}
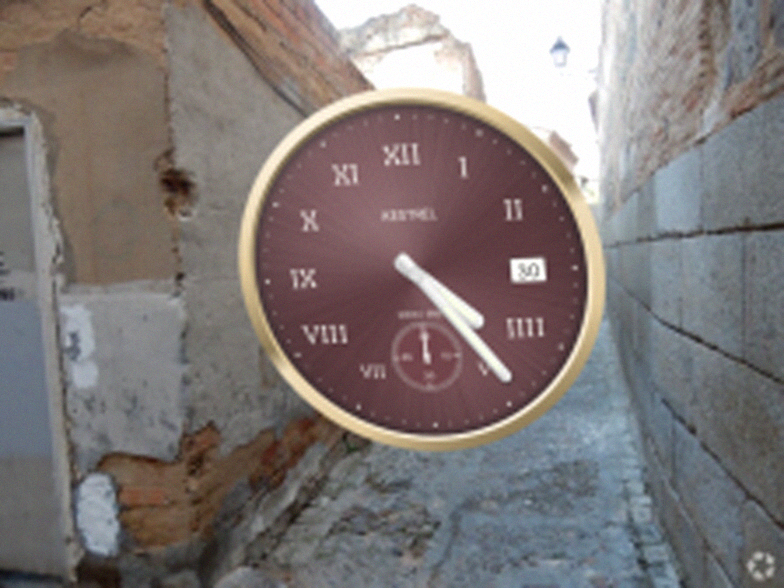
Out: {"hour": 4, "minute": 24}
